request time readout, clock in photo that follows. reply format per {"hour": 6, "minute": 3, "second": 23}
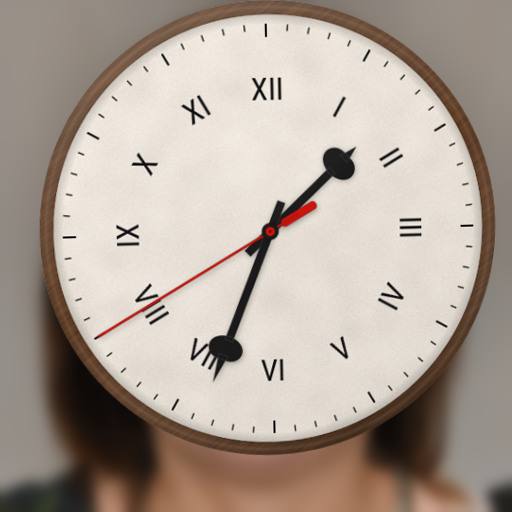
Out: {"hour": 1, "minute": 33, "second": 40}
